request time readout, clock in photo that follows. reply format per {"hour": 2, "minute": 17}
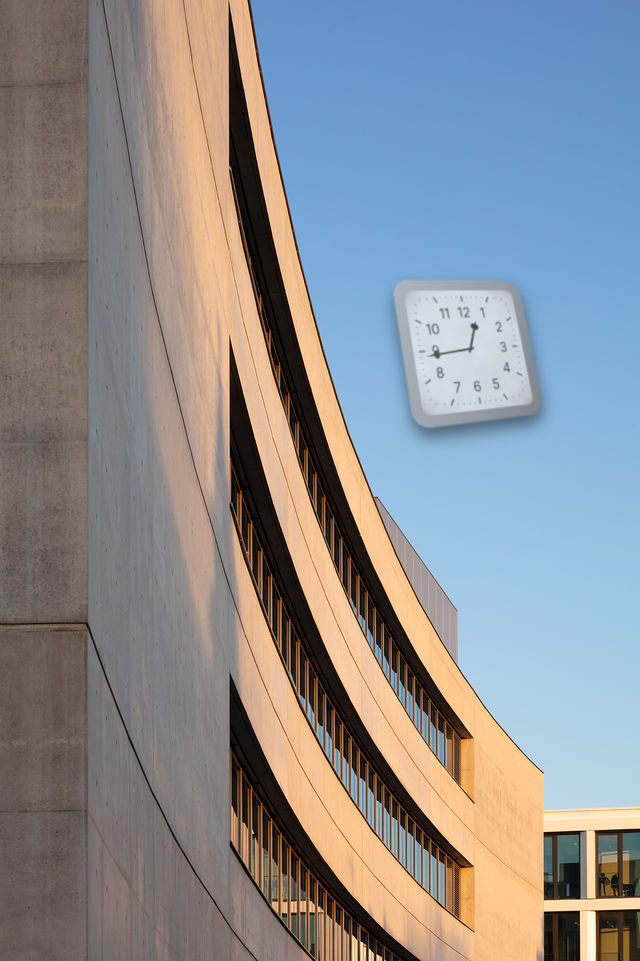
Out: {"hour": 12, "minute": 44}
